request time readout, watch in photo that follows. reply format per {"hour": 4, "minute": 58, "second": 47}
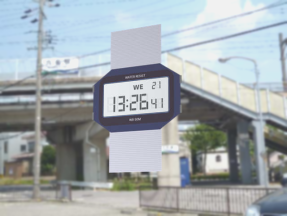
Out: {"hour": 13, "minute": 26, "second": 41}
